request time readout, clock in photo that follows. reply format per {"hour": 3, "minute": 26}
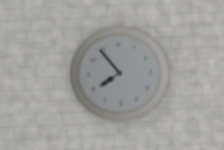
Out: {"hour": 7, "minute": 54}
